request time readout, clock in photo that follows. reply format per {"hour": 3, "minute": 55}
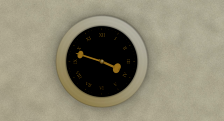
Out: {"hour": 3, "minute": 48}
